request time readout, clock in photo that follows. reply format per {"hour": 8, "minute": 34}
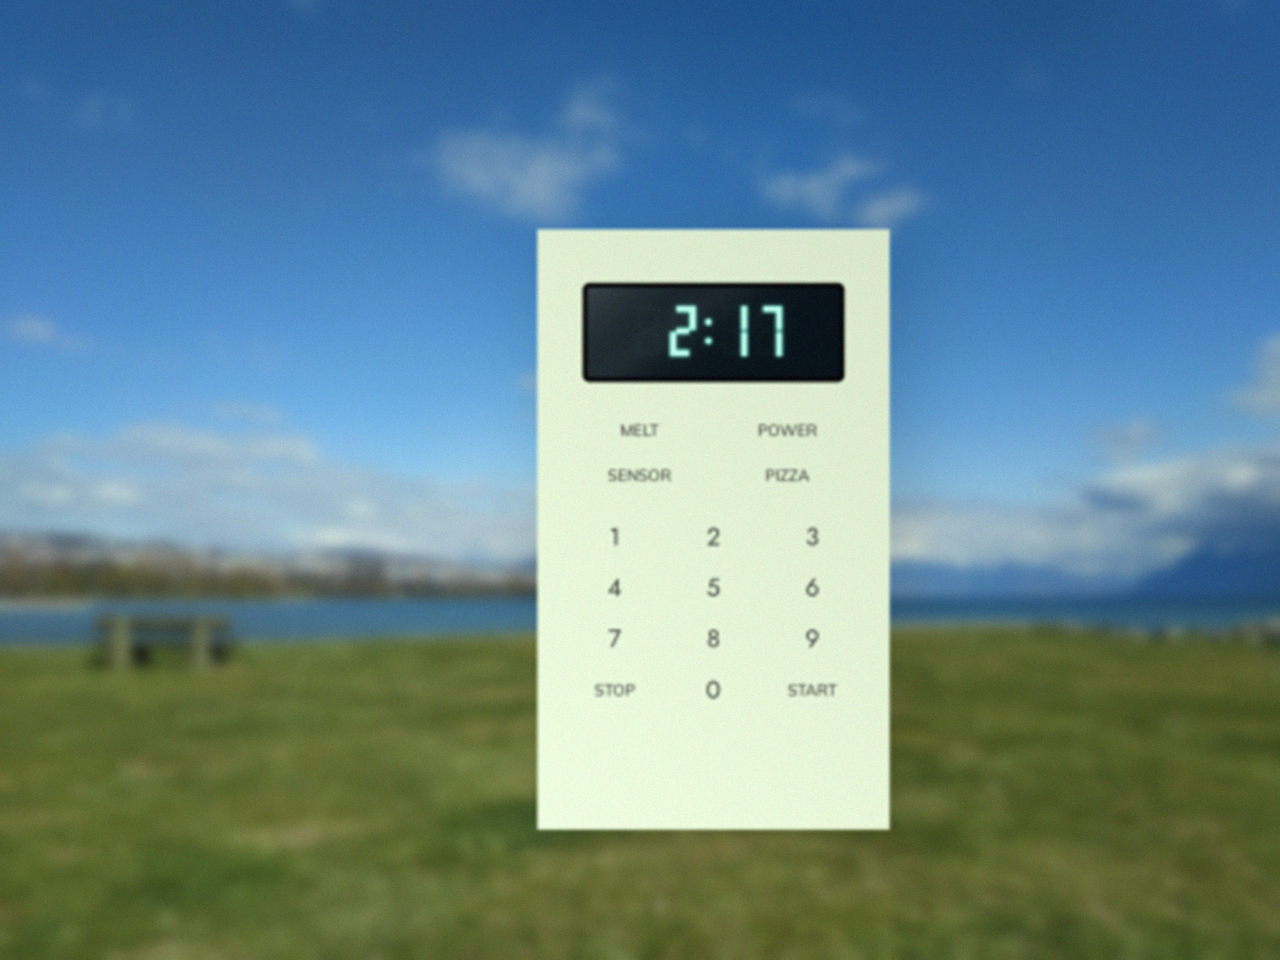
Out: {"hour": 2, "minute": 17}
